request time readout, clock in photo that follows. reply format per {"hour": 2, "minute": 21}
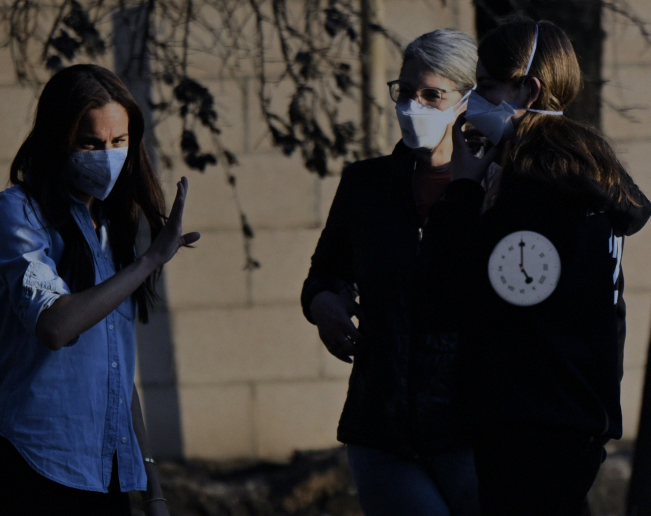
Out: {"hour": 5, "minute": 0}
